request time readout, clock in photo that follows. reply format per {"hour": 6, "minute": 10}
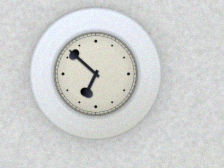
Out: {"hour": 6, "minute": 52}
